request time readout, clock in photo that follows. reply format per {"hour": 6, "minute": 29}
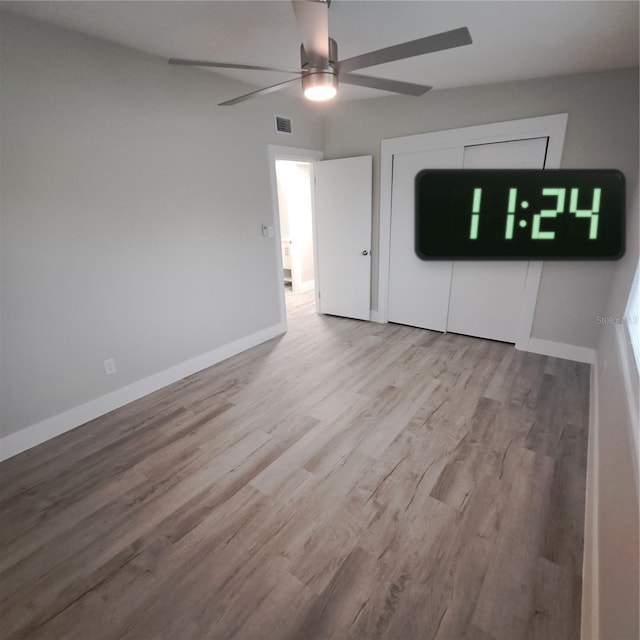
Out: {"hour": 11, "minute": 24}
